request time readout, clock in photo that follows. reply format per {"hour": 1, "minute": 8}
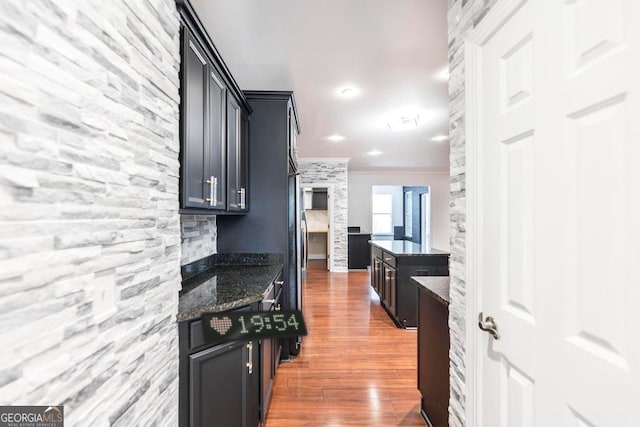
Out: {"hour": 19, "minute": 54}
